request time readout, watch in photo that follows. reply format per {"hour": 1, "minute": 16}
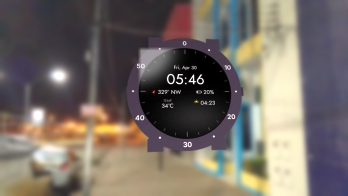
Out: {"hour": 5, "minute": 46}
